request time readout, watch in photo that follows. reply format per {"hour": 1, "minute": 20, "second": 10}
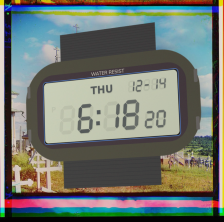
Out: {"hour": 6, "minute": 18, "second": 20}
